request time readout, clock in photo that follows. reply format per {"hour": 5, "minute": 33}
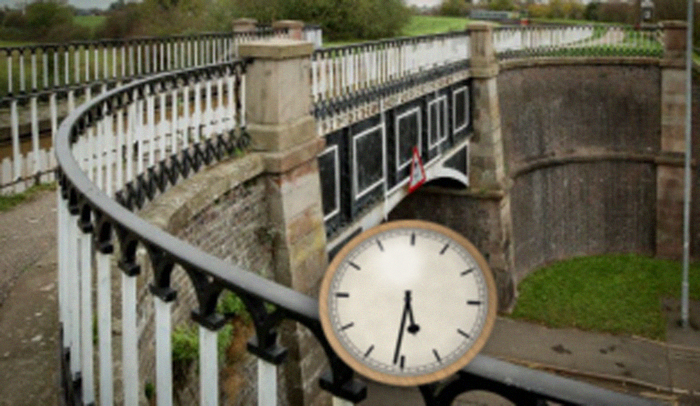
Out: {"hour": 5, "minute": 31}
